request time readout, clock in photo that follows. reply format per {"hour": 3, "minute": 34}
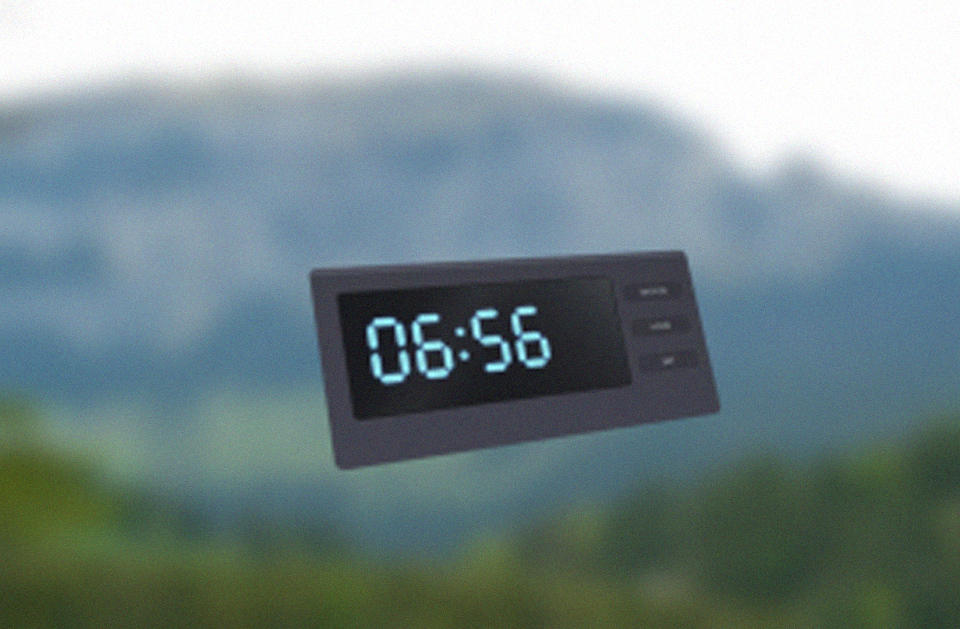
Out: {"hour": 6, "minute": 56}
